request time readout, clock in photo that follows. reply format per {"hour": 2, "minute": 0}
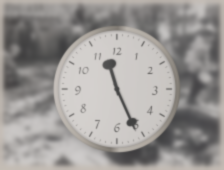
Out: {"hour": 11, "minute": 26}
